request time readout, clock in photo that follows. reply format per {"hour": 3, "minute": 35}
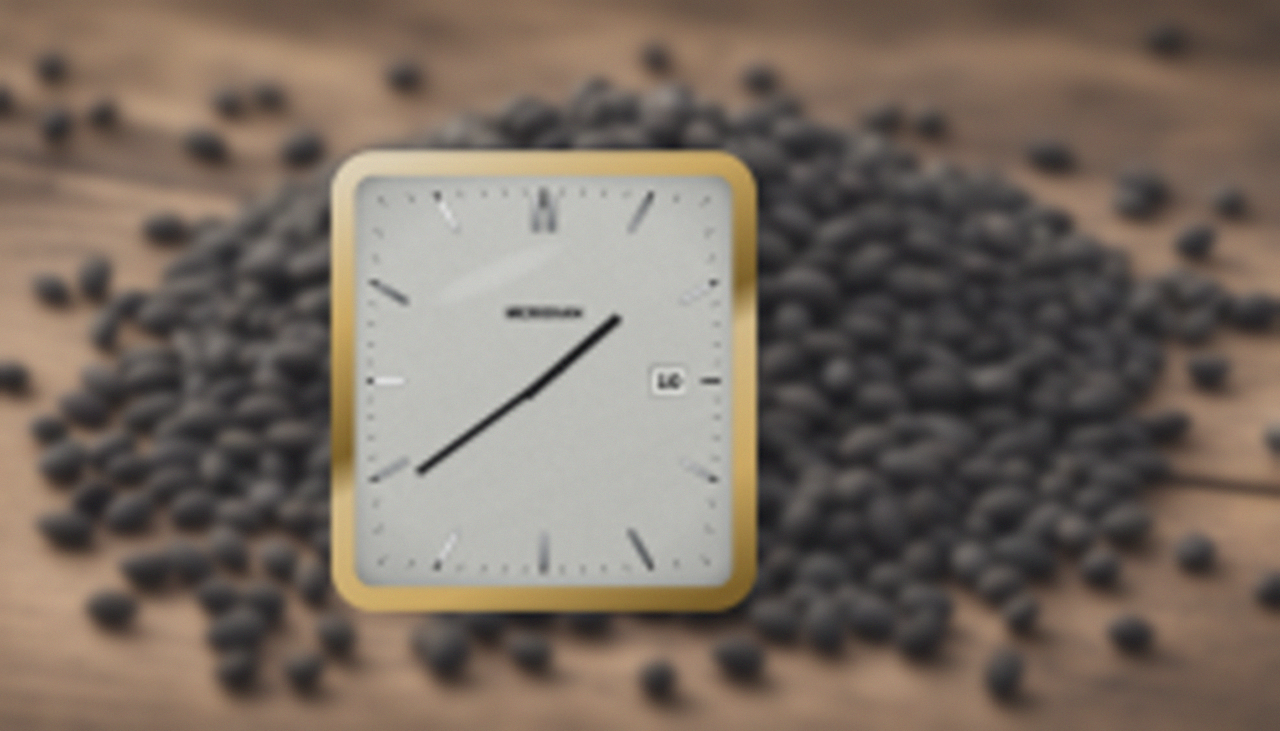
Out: {"hour": 1, "minute": 39}
